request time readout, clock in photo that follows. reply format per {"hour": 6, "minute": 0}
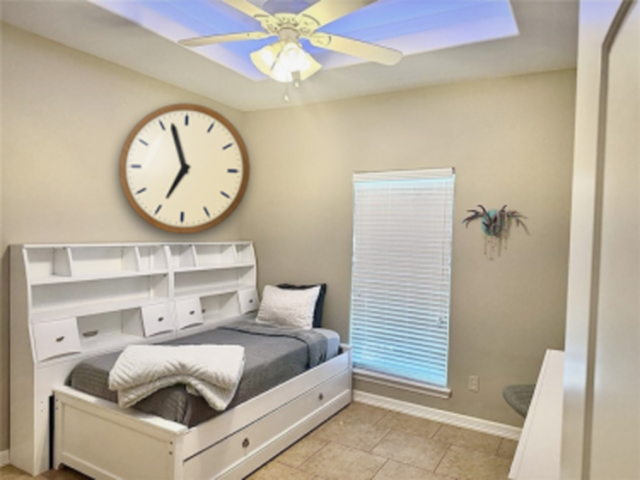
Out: {"hour": 6, "minute": 57}
